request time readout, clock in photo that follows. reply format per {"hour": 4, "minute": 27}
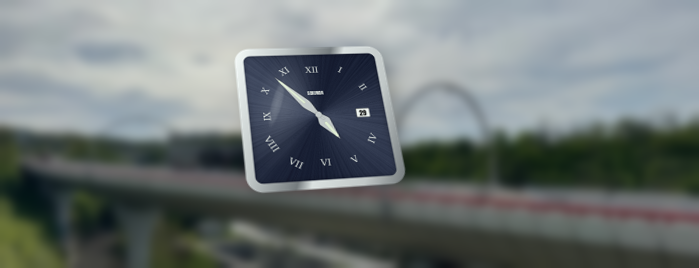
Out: {"hour": 4, "minute": 53}
